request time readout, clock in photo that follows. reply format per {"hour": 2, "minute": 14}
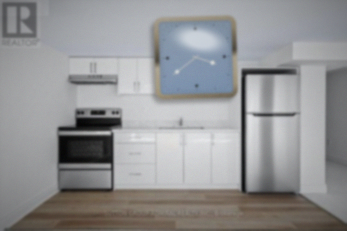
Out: {"hour": 3, "minute": 39}
